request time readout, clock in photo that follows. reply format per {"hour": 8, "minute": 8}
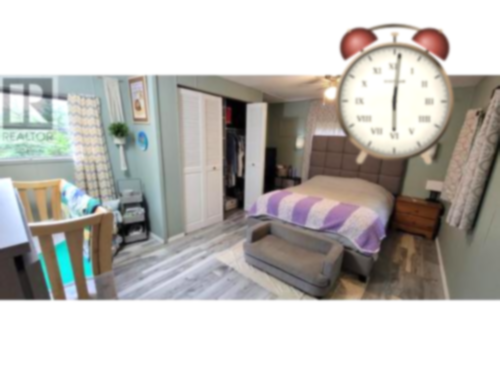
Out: {"hour": 6, "minute": 1}
